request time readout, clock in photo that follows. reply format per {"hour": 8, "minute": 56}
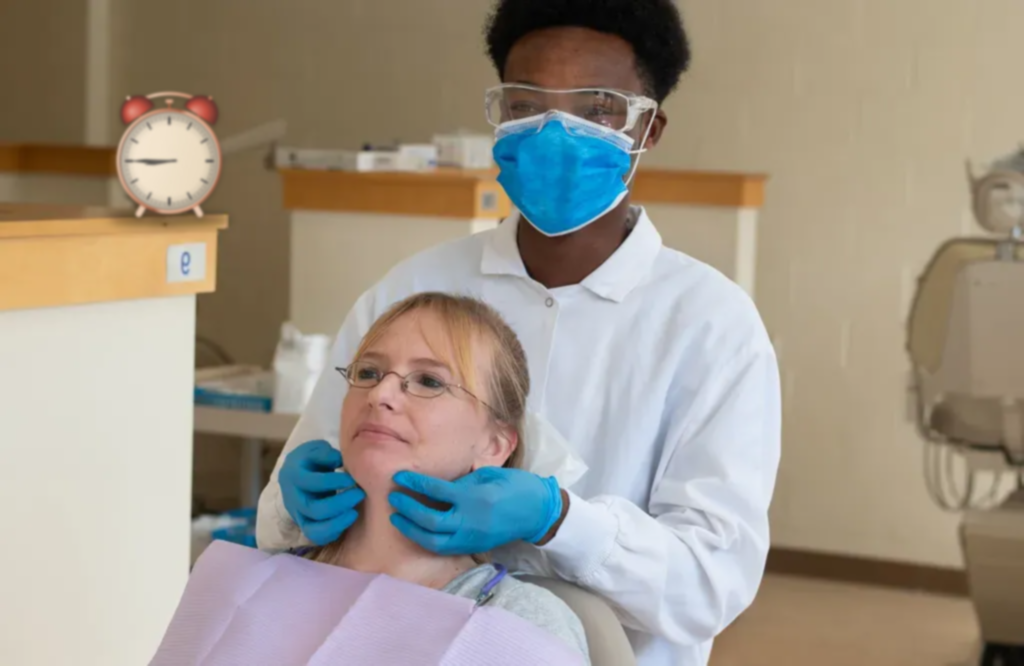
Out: {"hour": 8, "minute": 45}
